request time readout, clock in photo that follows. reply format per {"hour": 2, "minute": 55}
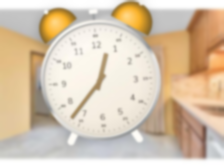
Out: {"hour": 12, "minute": 37}
